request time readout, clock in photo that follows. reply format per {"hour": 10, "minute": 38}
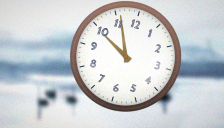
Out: {"hour": 9, "minute": 56}
